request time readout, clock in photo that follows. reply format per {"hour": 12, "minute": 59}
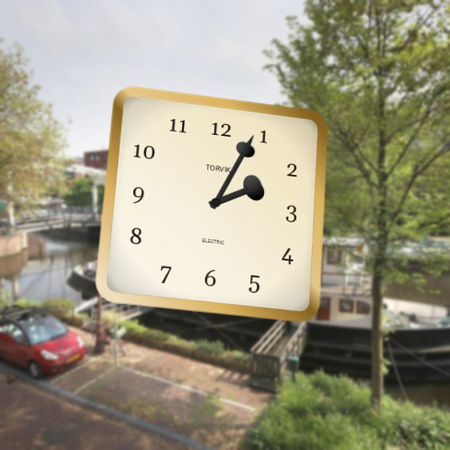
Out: {"hour": 2, "minute": 4}
